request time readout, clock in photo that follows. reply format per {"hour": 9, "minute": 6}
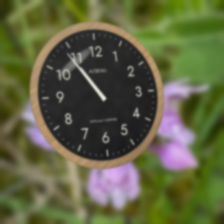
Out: {"hour": 10, "minute": 54}
